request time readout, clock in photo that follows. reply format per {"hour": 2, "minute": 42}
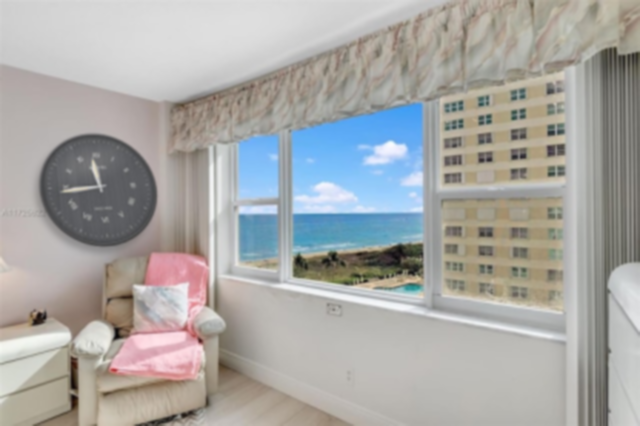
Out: {"hour": 11, "minute": 44}
